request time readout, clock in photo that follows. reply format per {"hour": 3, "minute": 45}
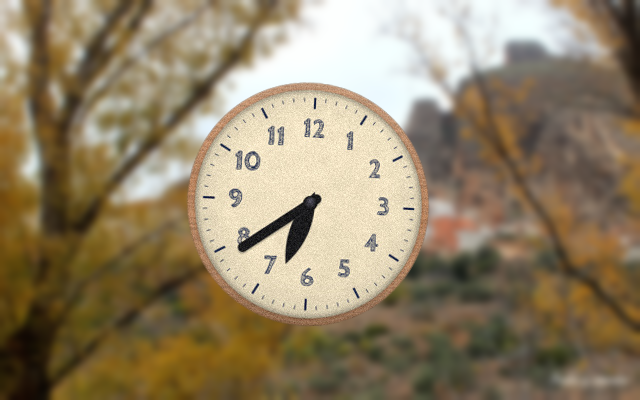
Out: {"hour": 6, "minute": 39}
